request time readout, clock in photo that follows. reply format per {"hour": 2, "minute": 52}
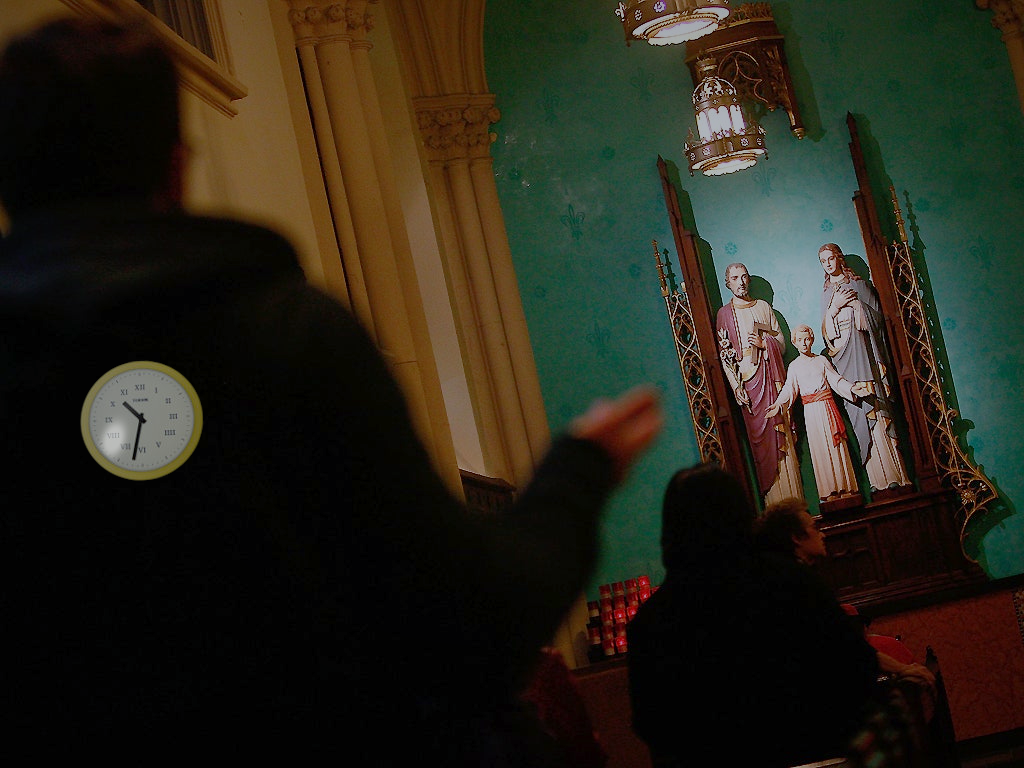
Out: {"hour": 10, "minute": 32}
